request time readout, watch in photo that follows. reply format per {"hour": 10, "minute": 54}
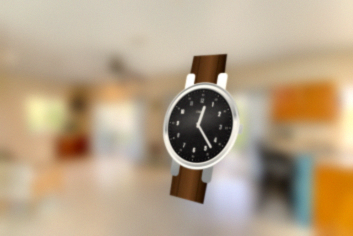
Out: {"hour": 12, "minute": 23}
